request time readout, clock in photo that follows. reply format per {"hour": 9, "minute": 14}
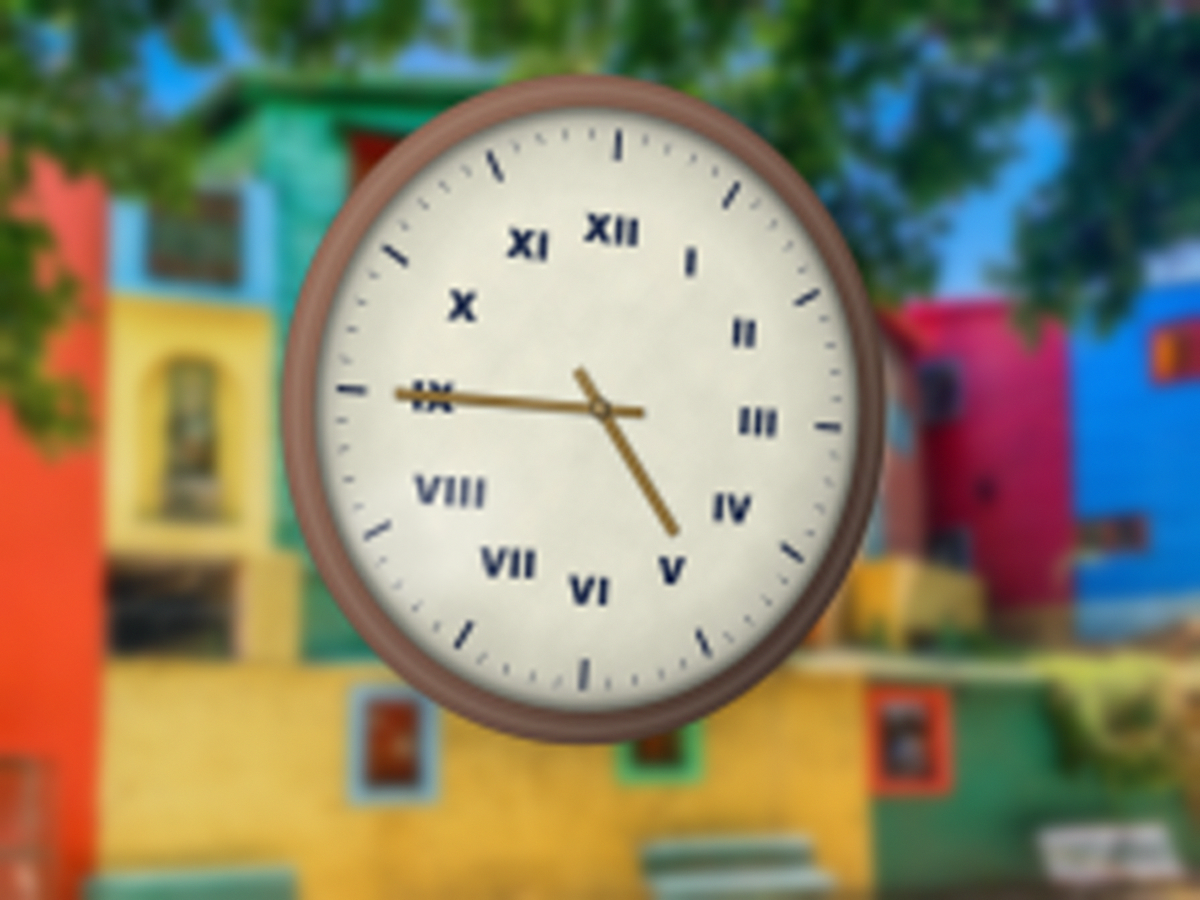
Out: {"hour": 4, "minute": 45}
